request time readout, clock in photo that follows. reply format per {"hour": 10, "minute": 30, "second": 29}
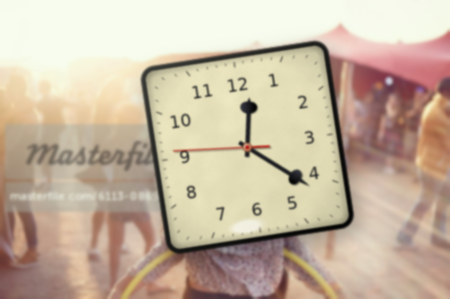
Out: {"hour": 12, "minute": 21, "second": 46}
